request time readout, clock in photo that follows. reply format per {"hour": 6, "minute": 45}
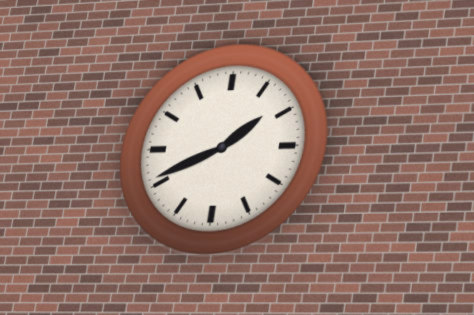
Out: {"hour": 1, "minute": 41}
